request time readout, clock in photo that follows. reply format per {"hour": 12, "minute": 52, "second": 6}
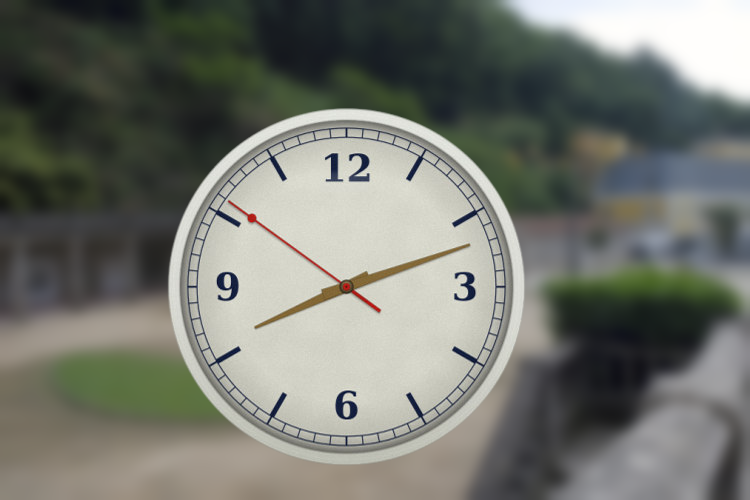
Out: {"hour": 8, "minute": 11, "second": 51}
